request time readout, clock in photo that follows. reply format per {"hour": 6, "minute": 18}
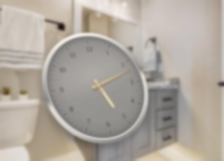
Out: {"hour": 5, "minute": 12}
